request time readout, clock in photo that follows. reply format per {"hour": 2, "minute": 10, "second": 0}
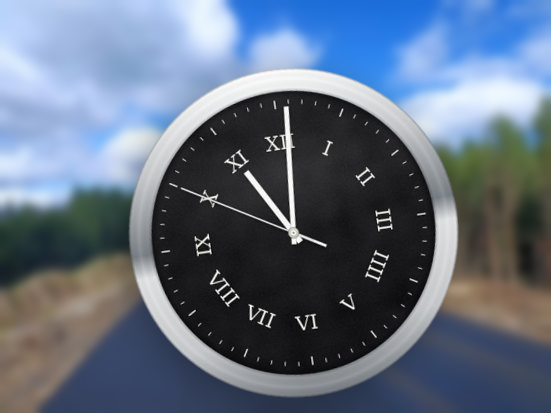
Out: {"hour": 11, "minute": 0, "second": 50}
